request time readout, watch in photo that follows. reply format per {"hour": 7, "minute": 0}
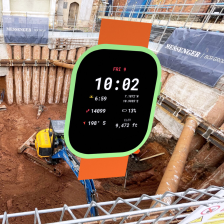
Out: {"hour": 10, "minute": 2}
